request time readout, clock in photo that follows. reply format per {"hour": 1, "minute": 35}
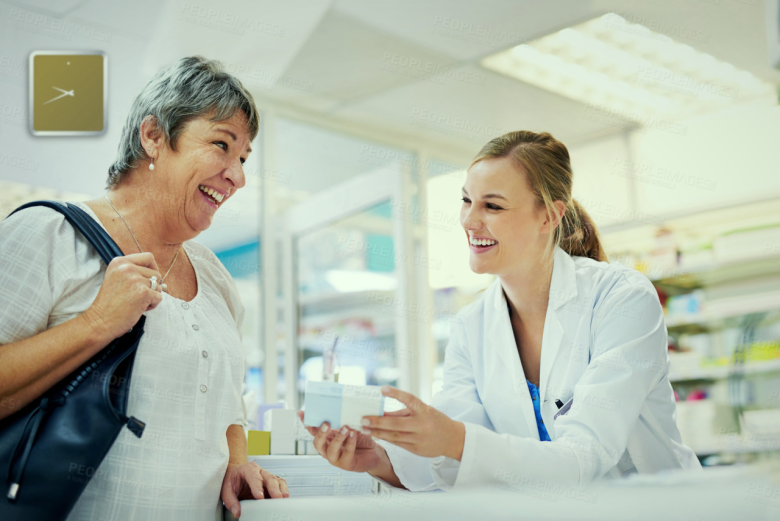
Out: {"hour": 9, "minute": 41}
